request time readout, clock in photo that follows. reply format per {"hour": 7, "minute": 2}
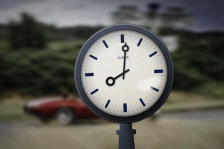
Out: {"hour": 8, "minute": 1}
